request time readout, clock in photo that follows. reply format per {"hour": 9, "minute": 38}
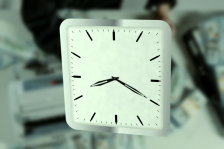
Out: {"hour": 8, "minute": 20}
